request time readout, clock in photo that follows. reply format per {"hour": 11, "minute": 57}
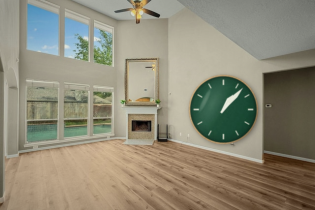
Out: {"hour": 1, "minute": 7}
